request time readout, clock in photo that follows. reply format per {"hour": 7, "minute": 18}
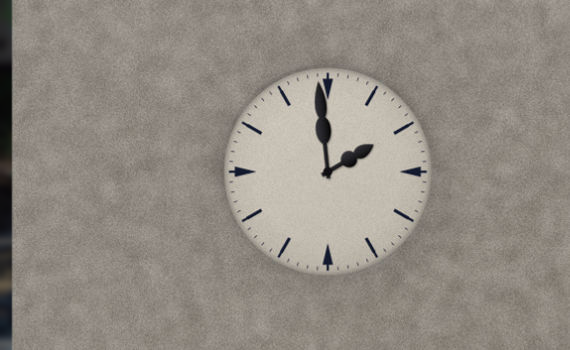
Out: {"hour": 1, "minute": 59}
